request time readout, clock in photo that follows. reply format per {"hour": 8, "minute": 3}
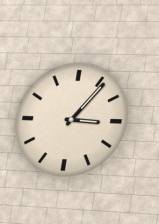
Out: {"hour": 3, "minute": 6}
